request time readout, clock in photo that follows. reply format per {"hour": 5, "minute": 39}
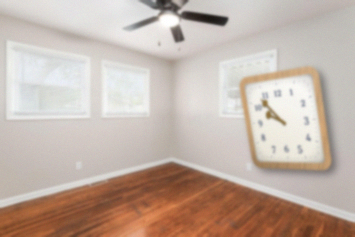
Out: {"hour": 9, "minute": 53}
